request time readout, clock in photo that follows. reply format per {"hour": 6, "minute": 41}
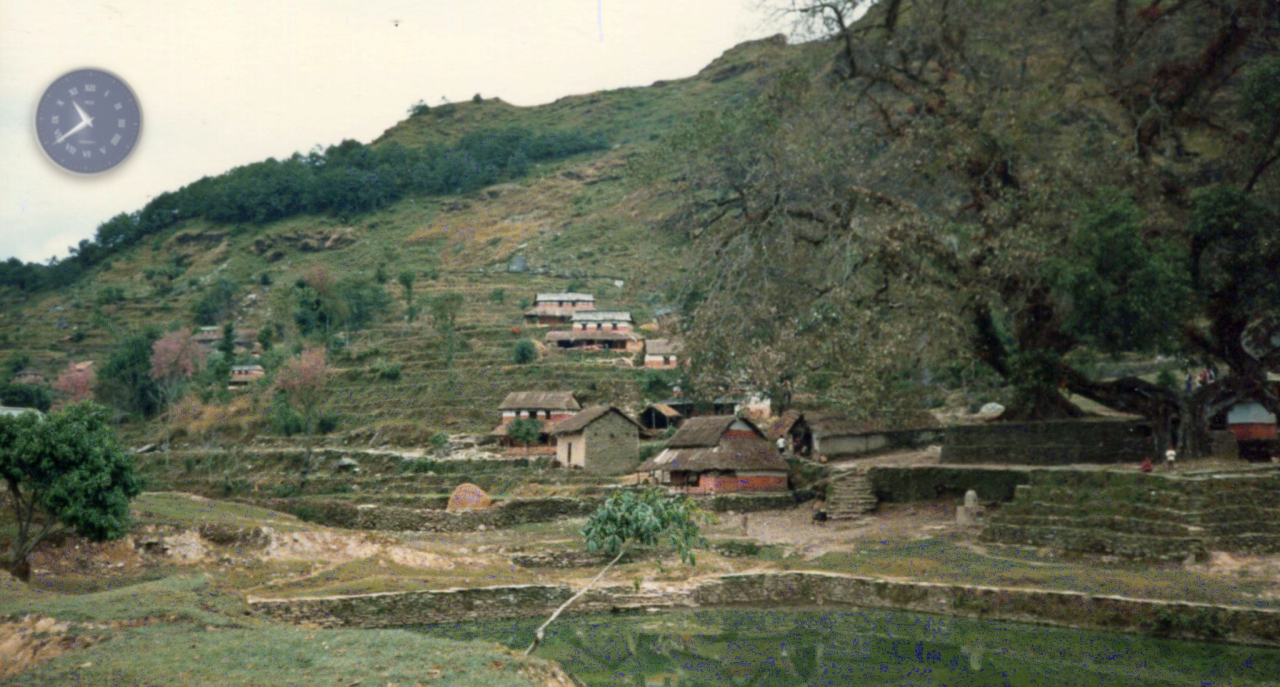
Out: {"hour": 10, "minute": 39}
